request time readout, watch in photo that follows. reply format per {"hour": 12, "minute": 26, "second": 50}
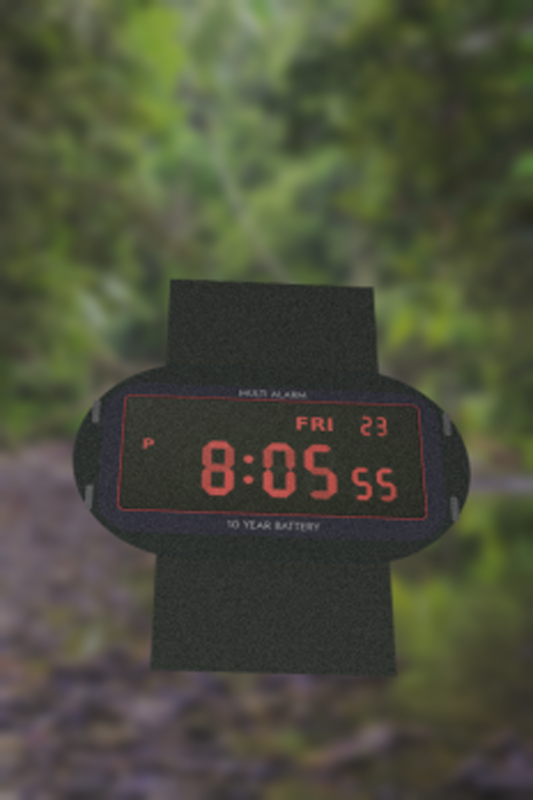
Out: {"hour": 8, "minute": 5, "second": 55}
